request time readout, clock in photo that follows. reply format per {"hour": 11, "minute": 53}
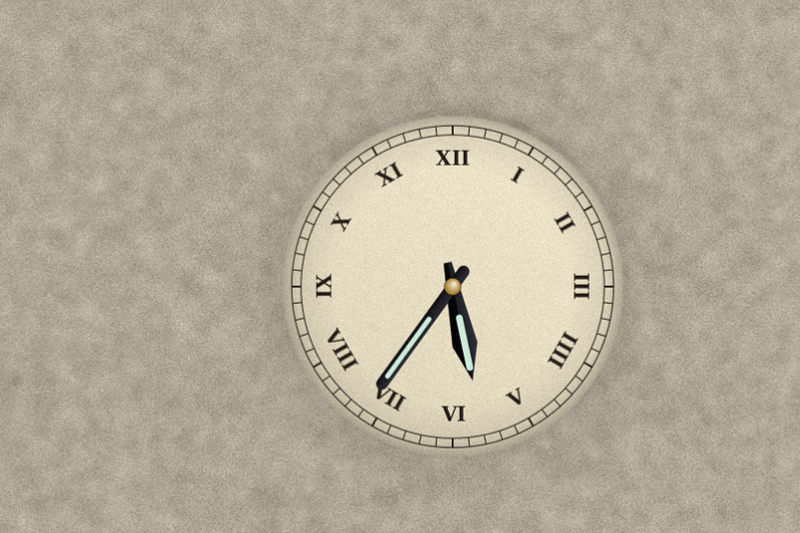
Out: {"hour": 5, "minute": 36}
